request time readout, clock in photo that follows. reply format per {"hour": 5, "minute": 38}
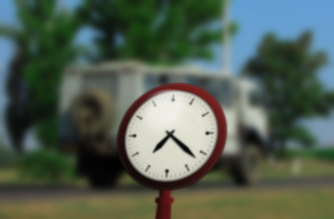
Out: {"hour": 7, "minute": 22}
